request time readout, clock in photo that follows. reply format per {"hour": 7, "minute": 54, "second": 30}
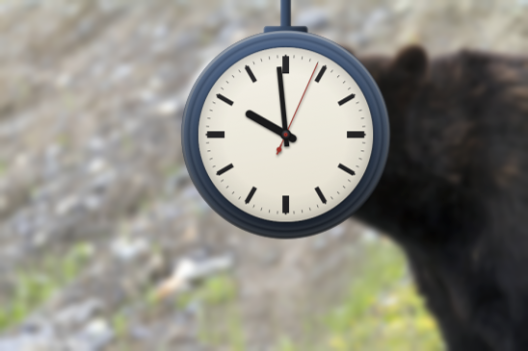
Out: {"hour": 9, "minute": 59, "second": 4}
